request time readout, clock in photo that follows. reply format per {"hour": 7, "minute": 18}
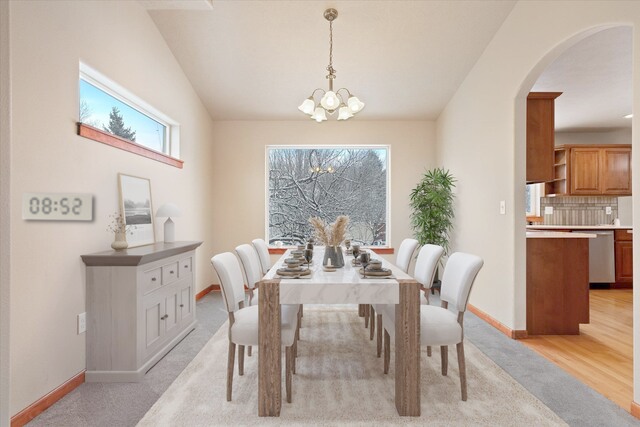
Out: {"hour": 8, "minute": 52}
